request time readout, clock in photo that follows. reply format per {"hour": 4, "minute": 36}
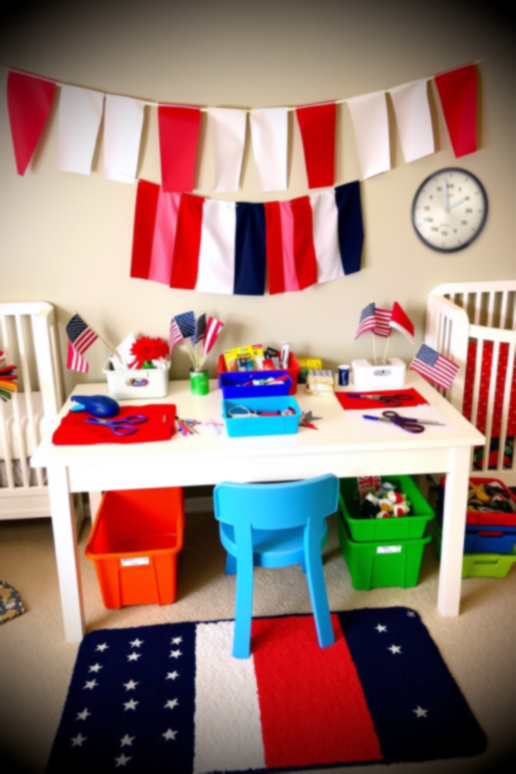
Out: {"hour": 1, "minute": 58}
